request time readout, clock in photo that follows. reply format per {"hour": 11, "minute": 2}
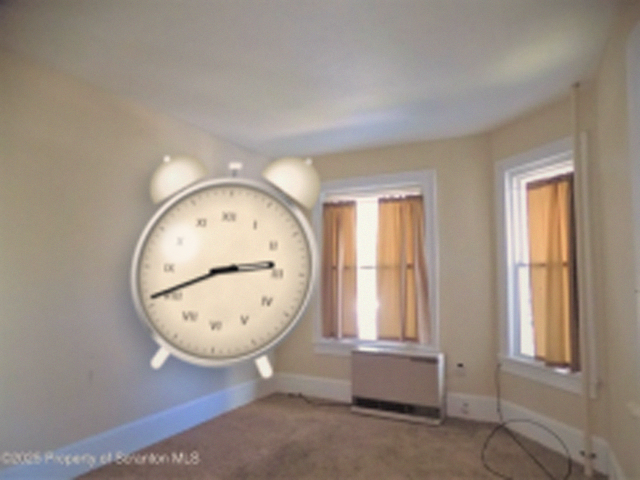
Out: {"hour": 2, "minute": 41}
